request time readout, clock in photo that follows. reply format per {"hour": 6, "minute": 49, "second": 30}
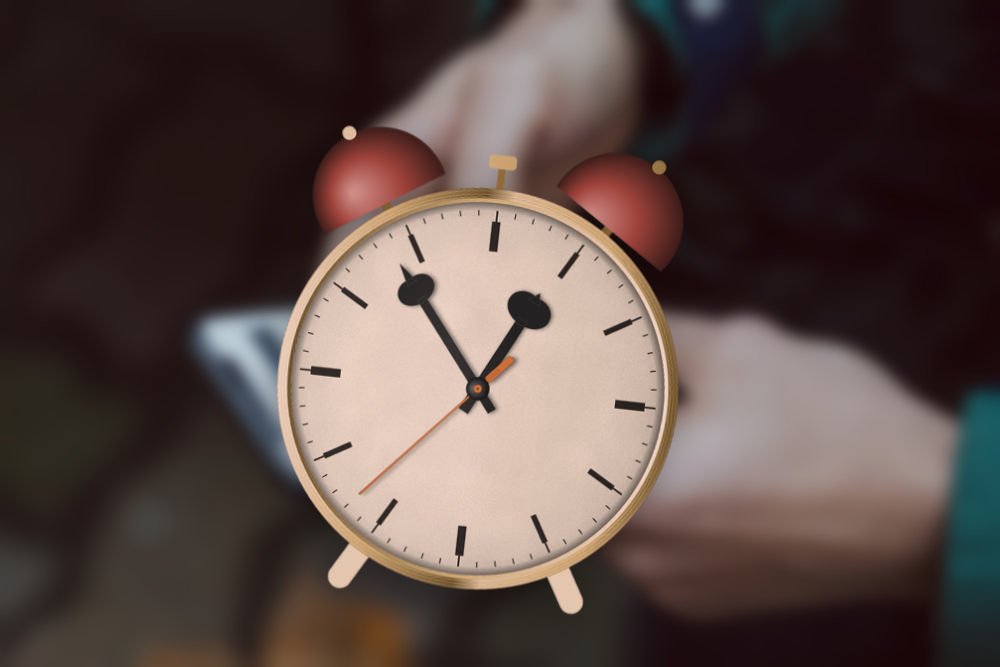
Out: {"hour": 12, "minute": 53, "second": 37}
